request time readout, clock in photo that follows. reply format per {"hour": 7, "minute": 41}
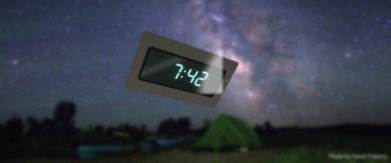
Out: {"hour": 7, "minute": 42}
